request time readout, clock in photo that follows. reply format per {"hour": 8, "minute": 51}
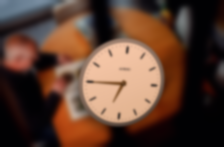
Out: {"hour": 6, "minute": 45}
